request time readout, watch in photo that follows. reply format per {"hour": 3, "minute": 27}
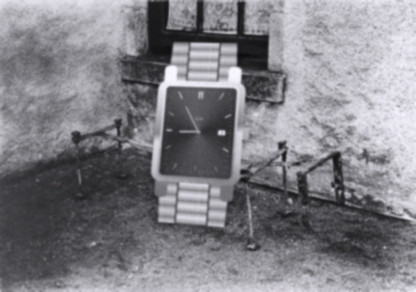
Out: {"hour": 8, "minute": 55}
